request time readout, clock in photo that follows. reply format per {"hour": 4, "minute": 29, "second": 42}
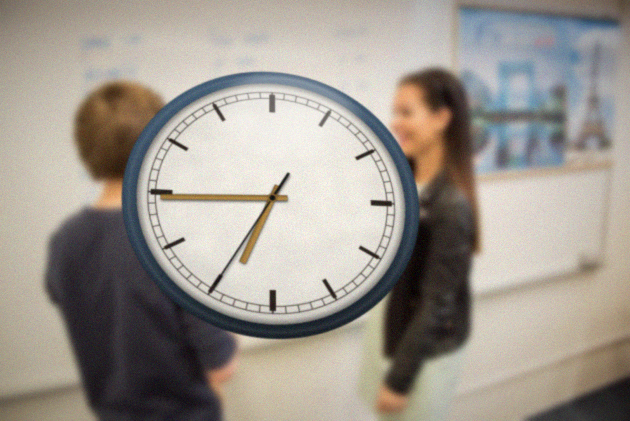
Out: {"hour": 6, "minute": 44, "second": 35}
